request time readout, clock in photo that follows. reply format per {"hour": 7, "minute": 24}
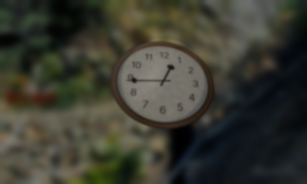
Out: {"hour": 12, "minute": 44}
